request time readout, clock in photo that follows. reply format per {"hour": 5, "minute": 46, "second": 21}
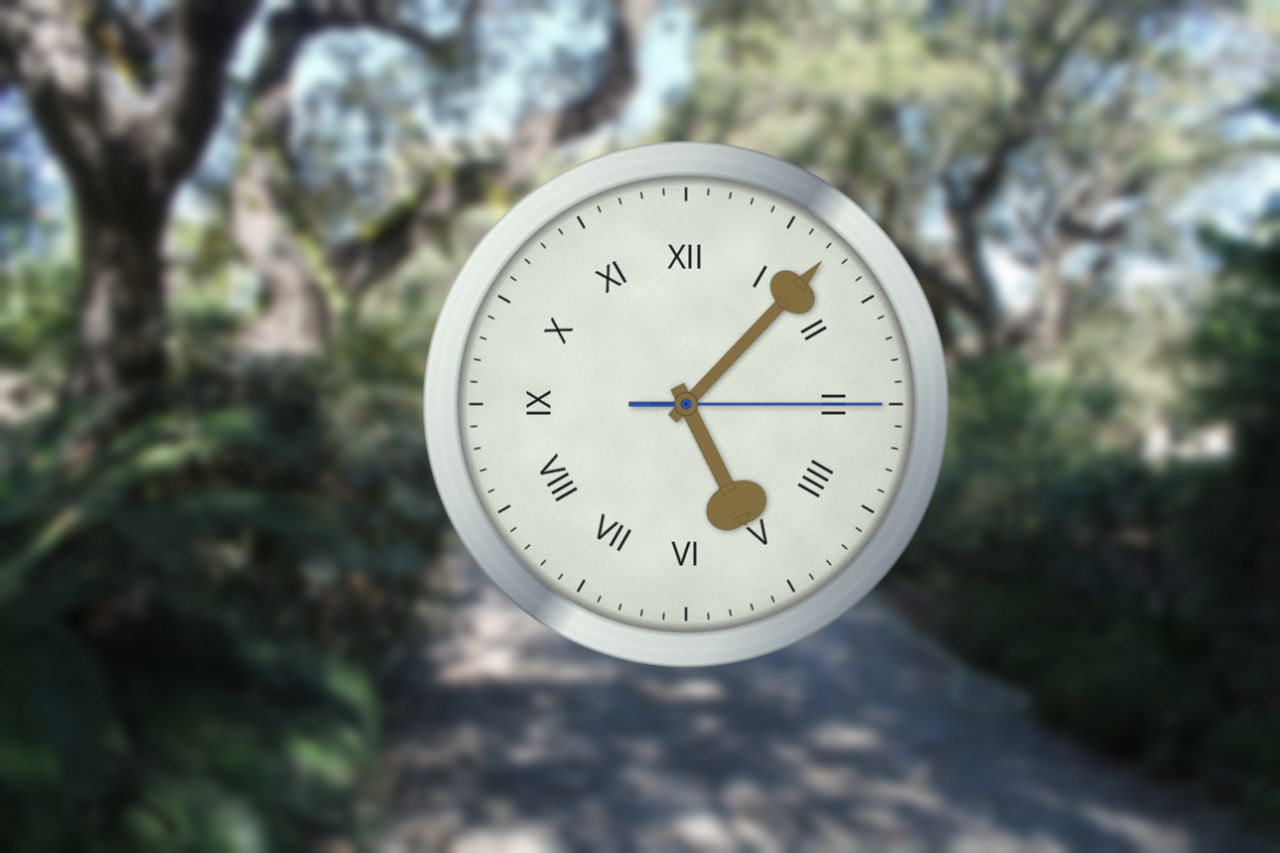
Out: {"hour": 5, "minute": 7, "second": 15}
